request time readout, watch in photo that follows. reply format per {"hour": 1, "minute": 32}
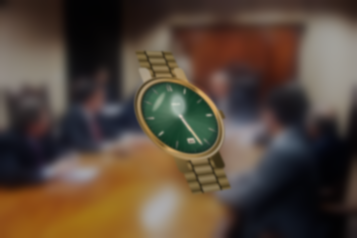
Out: {"hour": 5, "minute": 27}
